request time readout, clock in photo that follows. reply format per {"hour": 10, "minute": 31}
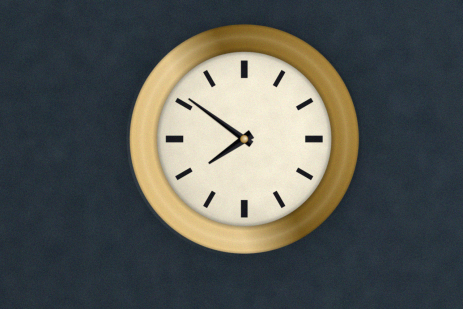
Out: {"hour": 7, "minute": 51}
